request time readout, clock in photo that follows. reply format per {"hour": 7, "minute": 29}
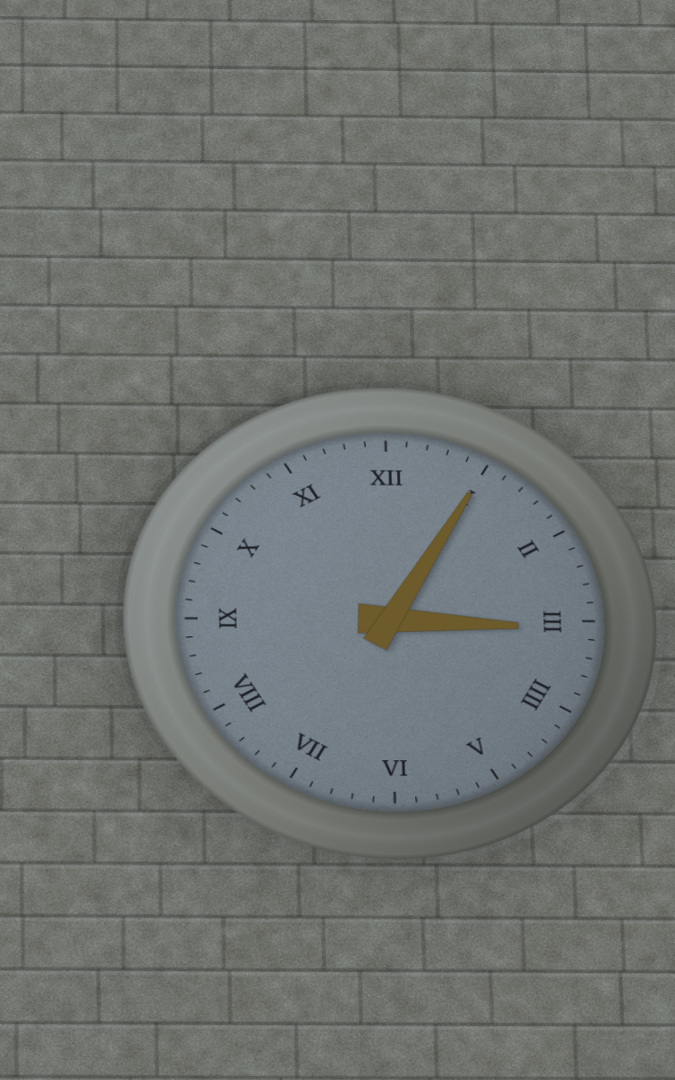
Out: {"hour": 3, "minute": 5}
